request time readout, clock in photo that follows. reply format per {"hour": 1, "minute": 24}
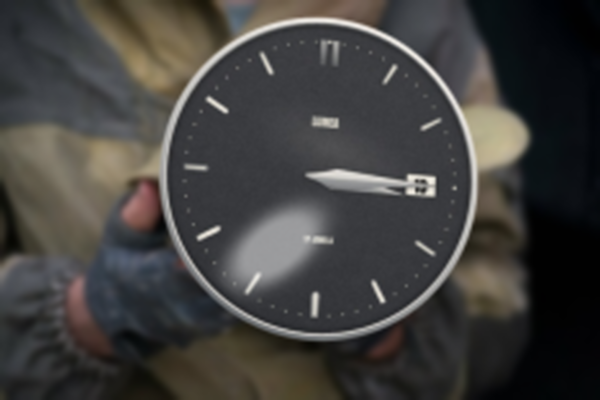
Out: {"hour": 3, "minute": 15}
